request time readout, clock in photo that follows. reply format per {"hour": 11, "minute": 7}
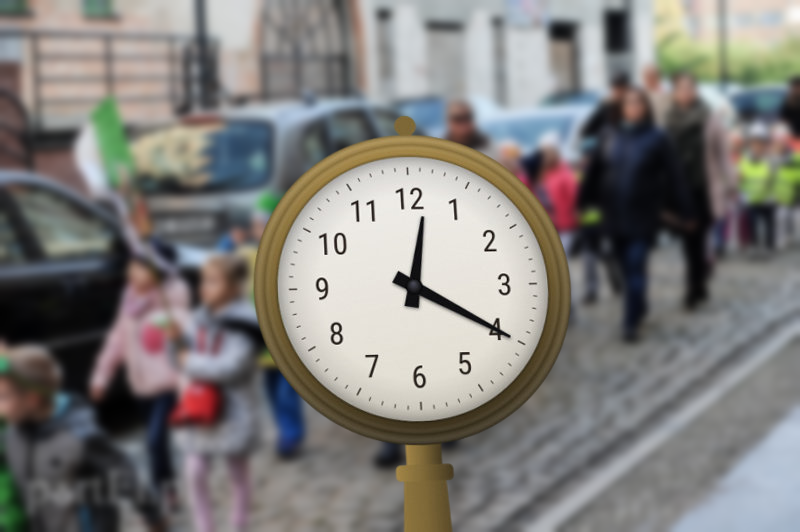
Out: {"hour": 12, "minute": 20}
